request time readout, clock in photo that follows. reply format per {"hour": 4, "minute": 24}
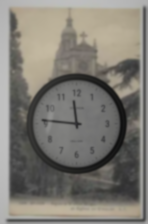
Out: {"hour": 11, "minute": 46}
